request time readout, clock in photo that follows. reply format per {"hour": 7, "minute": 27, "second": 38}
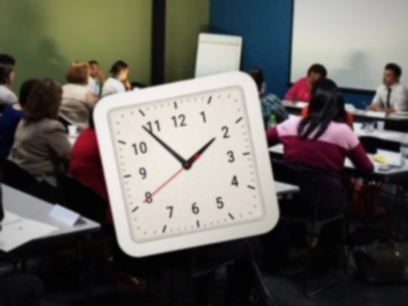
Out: {"hour": 1, "minute": 53, "second": 40}
